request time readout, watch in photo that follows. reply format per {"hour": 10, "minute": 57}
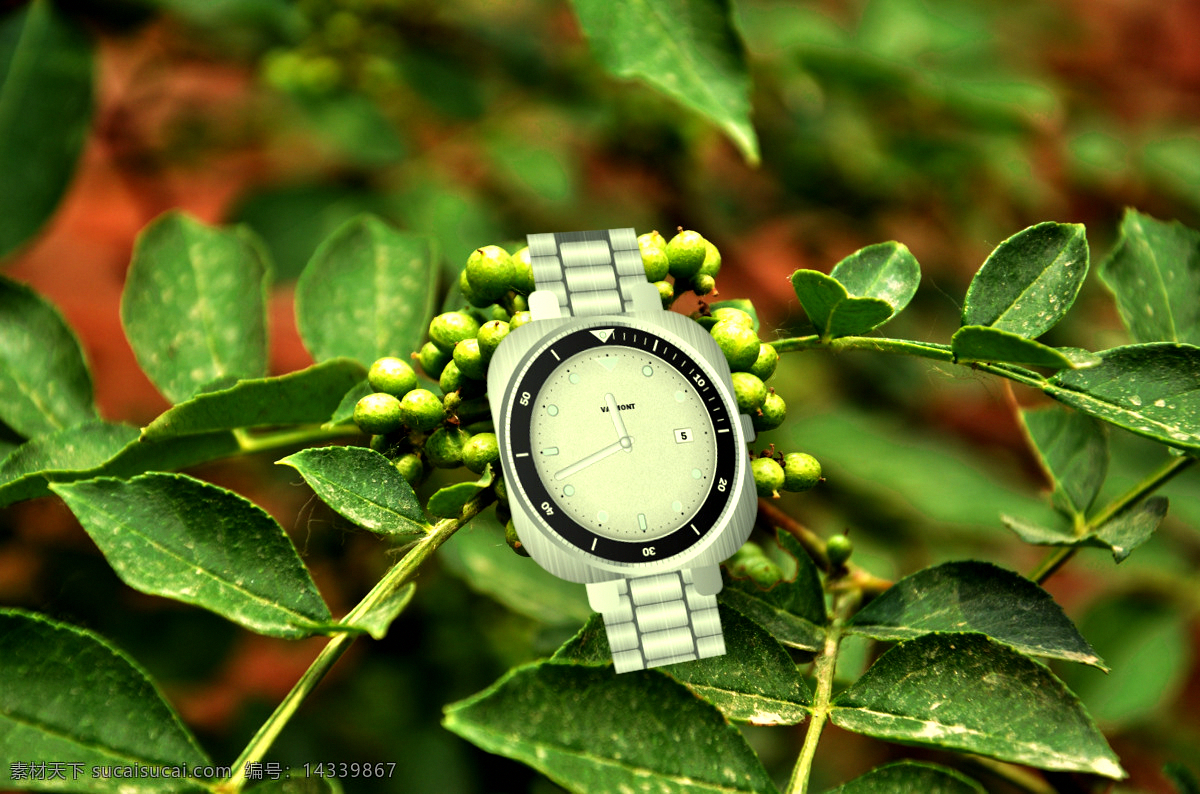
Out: {"hour": 11, "minute": 42}
